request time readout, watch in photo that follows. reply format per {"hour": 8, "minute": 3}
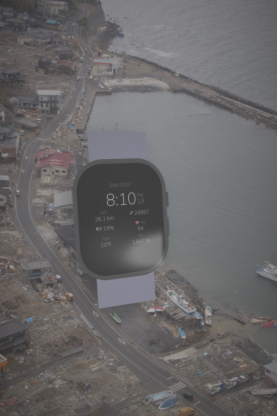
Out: {"hour": 8, "minute": 10}
